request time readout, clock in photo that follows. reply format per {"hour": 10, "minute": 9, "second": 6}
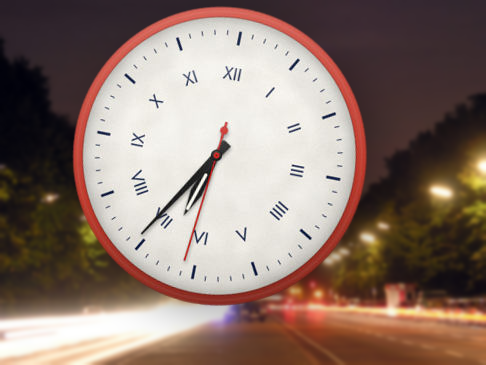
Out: {"hour": 6, "minute": 35, "second": 31}
